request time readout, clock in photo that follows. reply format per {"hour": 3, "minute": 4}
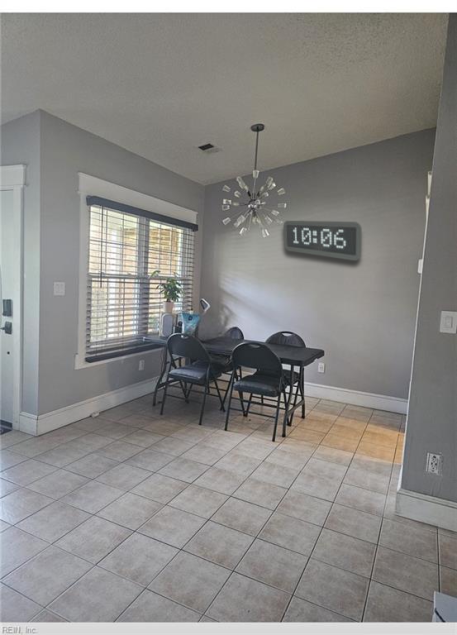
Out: {"hour": 10, "minute": 6}
